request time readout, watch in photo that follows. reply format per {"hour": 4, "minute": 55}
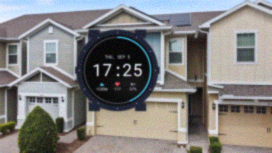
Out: {"hour": 17, "minute": 25}
